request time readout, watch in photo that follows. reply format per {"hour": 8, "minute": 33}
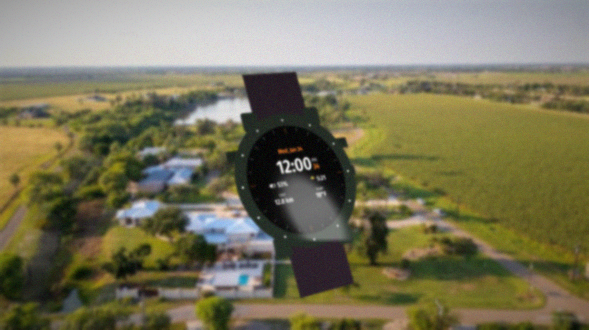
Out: {"hour": 12, "minute": 0}
